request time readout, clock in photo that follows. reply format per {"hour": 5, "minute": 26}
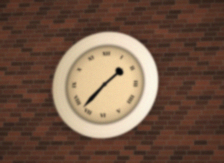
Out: {"hour": 1, "minute": 37}
